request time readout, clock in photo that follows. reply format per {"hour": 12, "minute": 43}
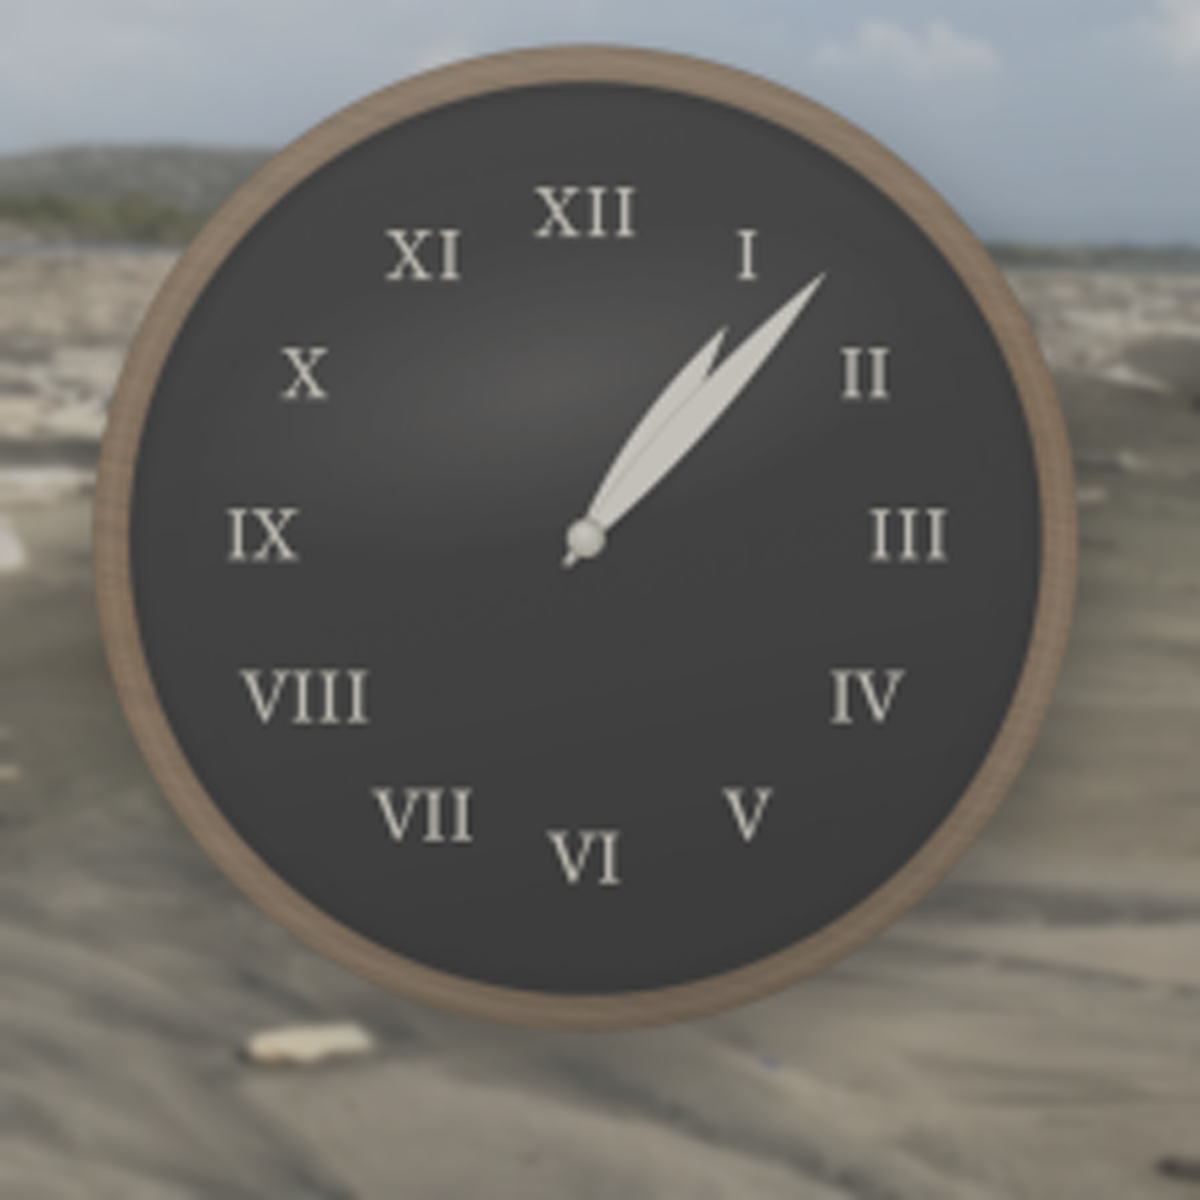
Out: {"hour": 1, "minute": 7}
